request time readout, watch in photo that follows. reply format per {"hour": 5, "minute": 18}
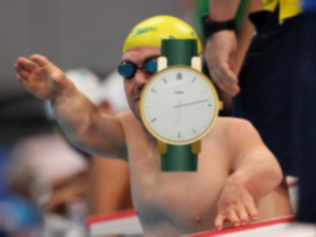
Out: {"hour": 6, "minute": 13}
